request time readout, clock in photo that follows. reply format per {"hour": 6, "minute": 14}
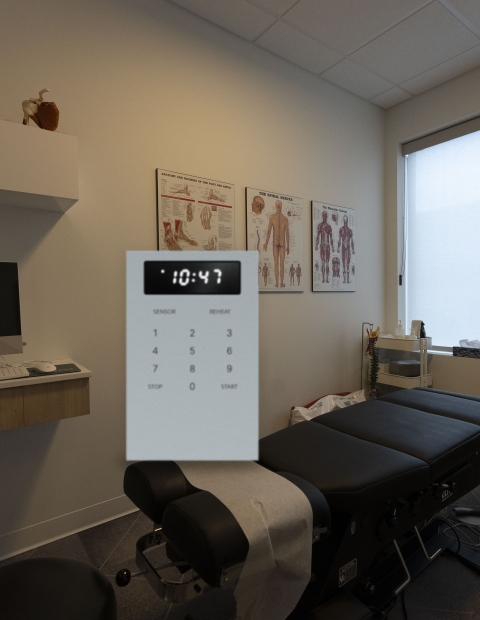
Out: {"hour": 10, "minute": 47}
